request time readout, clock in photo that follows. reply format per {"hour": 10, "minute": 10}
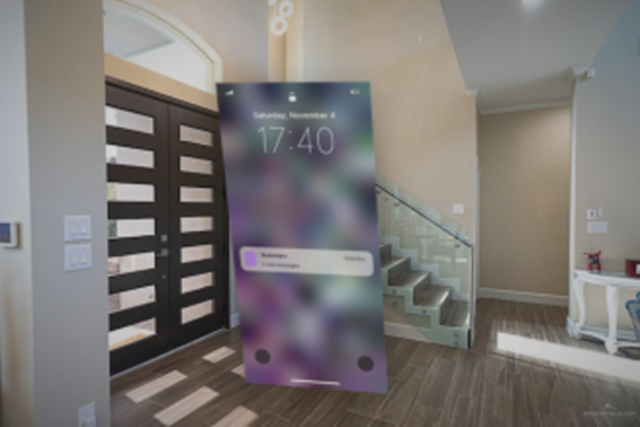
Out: {"hour": 17, "minute": 40}
